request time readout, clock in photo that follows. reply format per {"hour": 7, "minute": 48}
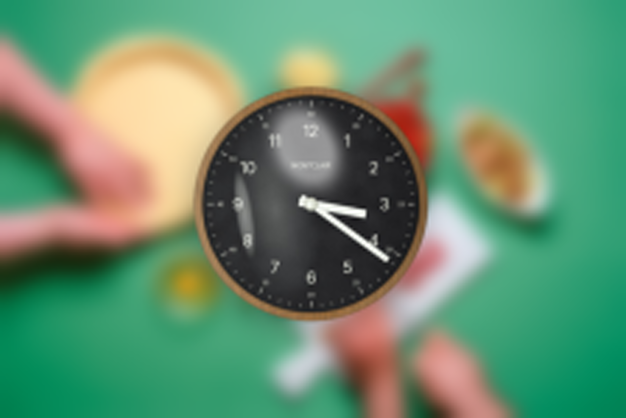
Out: {"hour": 3, "minute": 21}
